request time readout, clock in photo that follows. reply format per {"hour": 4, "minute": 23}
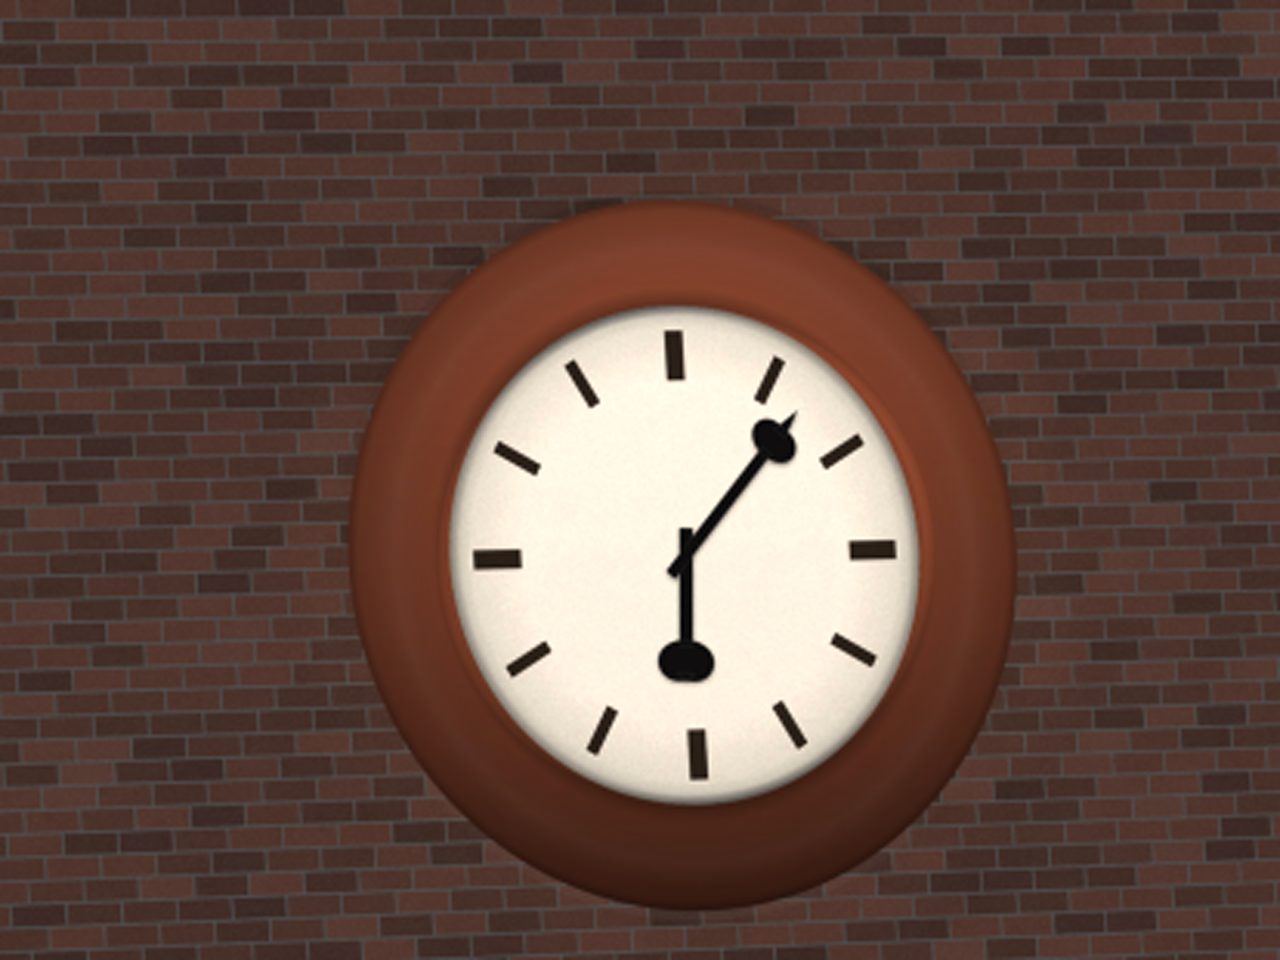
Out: {"hour": 6, "minute": 7}
